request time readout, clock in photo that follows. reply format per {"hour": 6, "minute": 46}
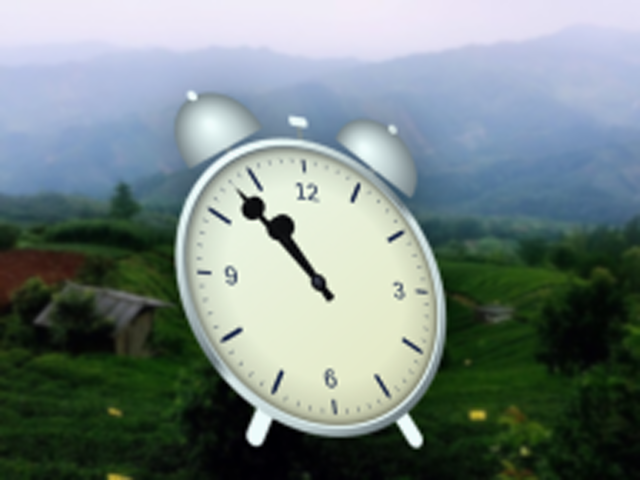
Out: {"hour": 10, "minute": 53}
